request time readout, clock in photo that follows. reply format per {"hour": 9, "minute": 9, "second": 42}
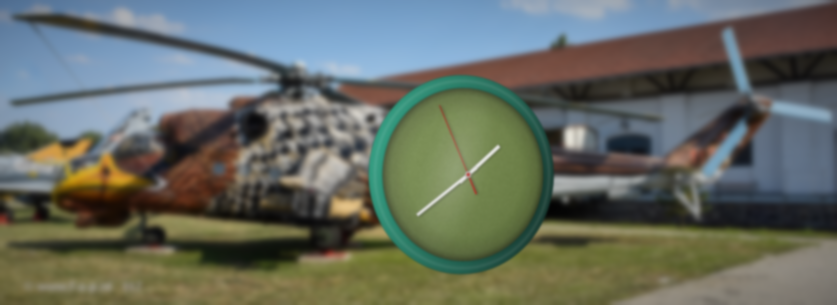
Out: {"hour": 1, "minute": 38, "second": 56}
